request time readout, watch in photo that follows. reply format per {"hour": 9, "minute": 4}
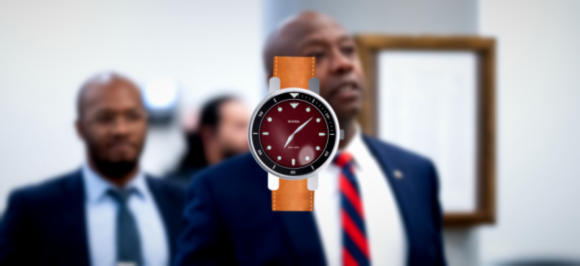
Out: {"hour": 7, "minute": 8}
